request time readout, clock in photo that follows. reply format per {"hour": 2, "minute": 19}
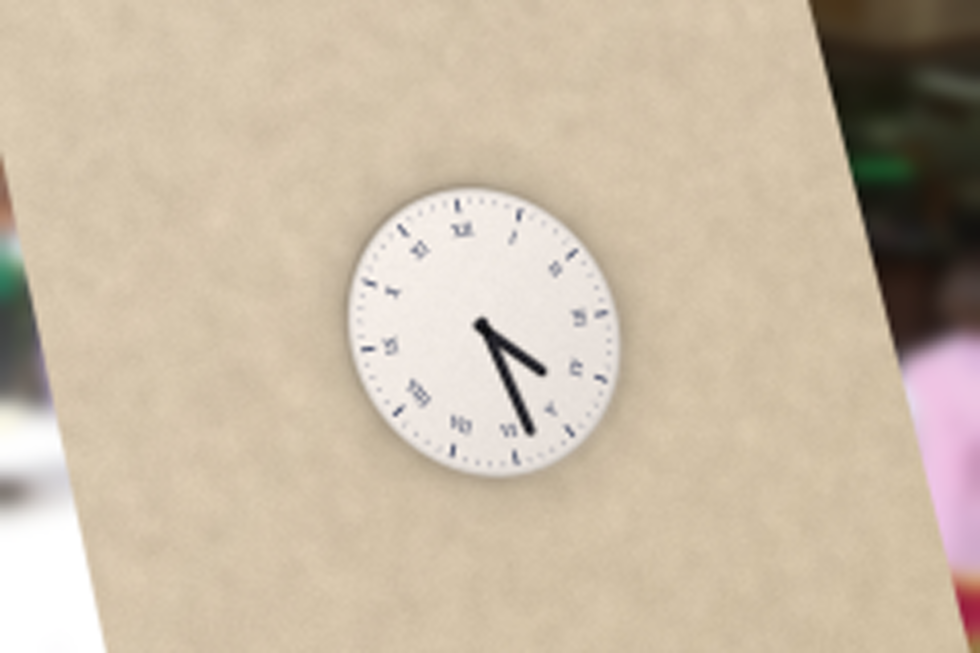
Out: {"hour": 4, "minute": 28}
